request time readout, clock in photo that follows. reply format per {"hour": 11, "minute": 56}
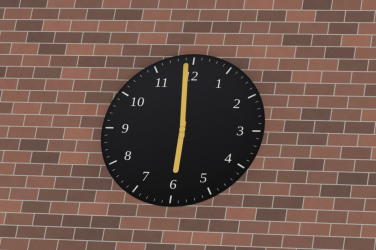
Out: {"hour": 5, "minute": 59}
